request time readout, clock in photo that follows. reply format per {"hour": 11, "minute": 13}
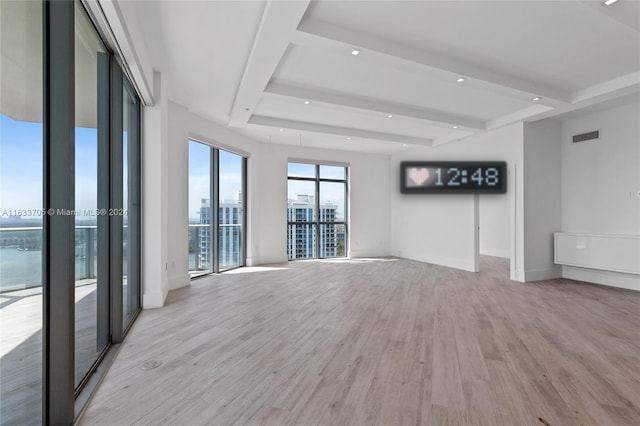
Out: {"hour": 12, "minute": 48}
